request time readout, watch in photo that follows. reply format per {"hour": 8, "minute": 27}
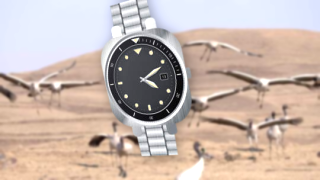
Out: {"hour": 4, "minute": 11}
